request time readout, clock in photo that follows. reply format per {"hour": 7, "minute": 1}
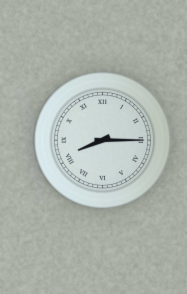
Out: {"hour": 8, "minute": 15}
